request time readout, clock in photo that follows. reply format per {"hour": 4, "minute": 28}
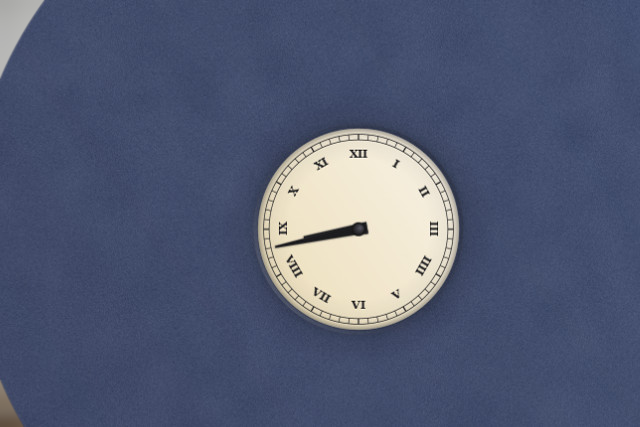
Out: {"hour": 8, "minute": 43}
